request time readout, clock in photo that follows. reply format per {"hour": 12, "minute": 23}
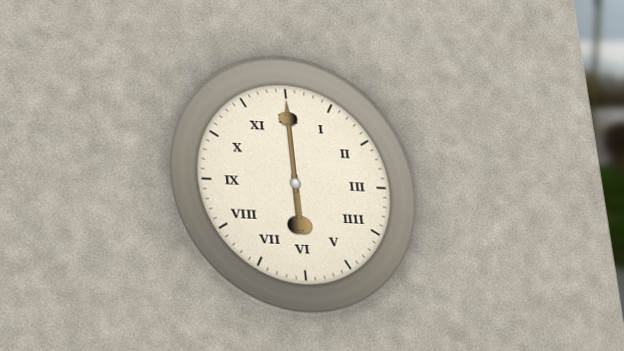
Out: {"hour": 6, "minute": 0}
